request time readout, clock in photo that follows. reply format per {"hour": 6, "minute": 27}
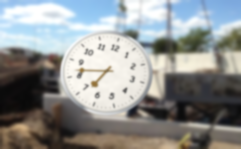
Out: {"hour": 6, "minute": 42}
